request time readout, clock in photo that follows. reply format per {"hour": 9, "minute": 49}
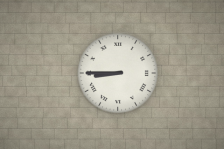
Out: {"hour": 8, "minute": 45}
